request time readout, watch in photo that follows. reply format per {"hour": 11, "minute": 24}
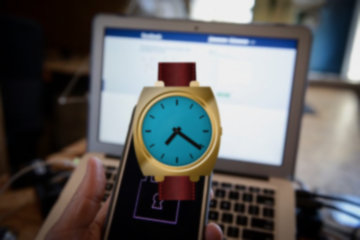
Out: {"hour": 7, "minute": 21}
